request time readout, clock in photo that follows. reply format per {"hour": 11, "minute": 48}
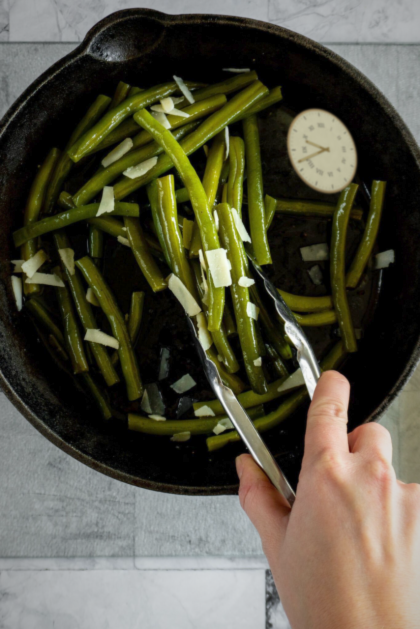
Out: {"hour": 9, "minute": 42}
